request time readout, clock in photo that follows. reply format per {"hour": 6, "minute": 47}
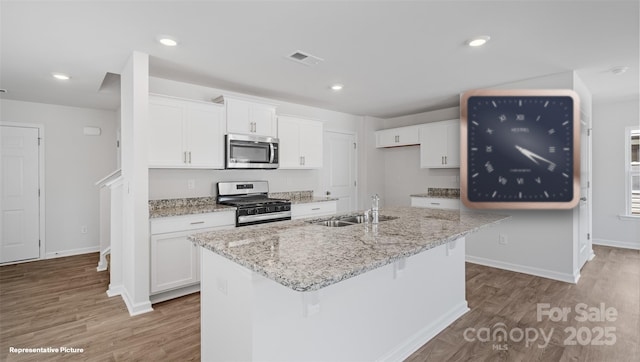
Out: {"hour": 4, "minute": 19}
